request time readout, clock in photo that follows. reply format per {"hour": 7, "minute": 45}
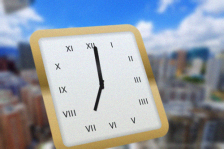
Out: {"hour": 7, "minute": 1}
